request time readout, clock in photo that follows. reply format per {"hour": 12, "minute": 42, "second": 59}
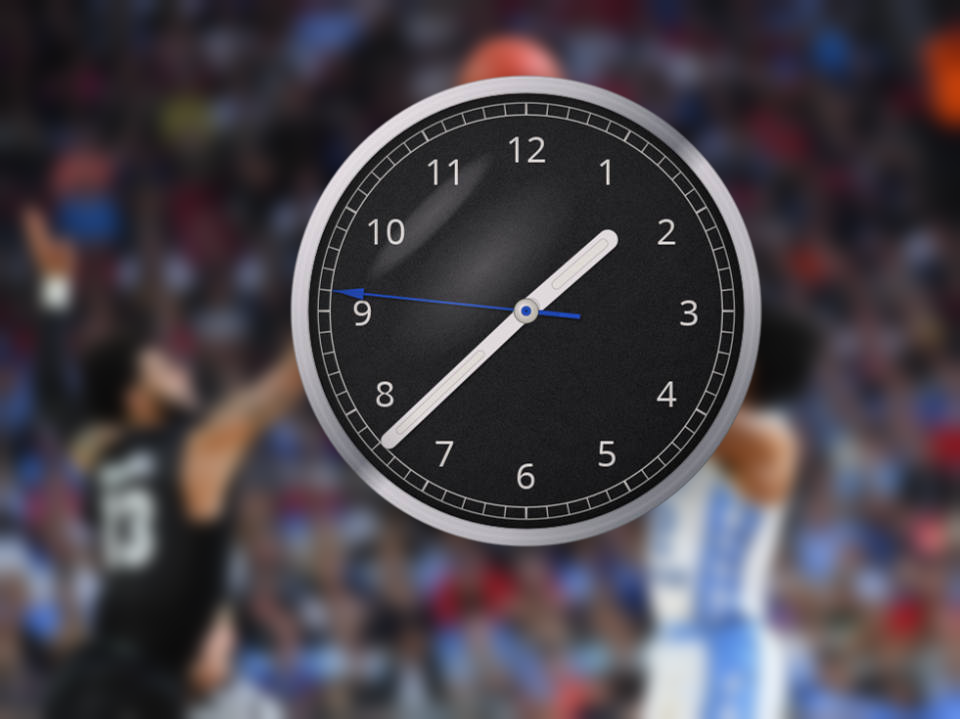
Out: {"hour": 1, "minute": 37, "second": 46}
